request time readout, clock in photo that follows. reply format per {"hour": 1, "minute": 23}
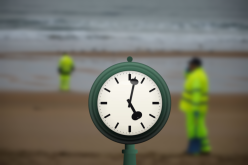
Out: {"hour": 5, "minute": 2}
